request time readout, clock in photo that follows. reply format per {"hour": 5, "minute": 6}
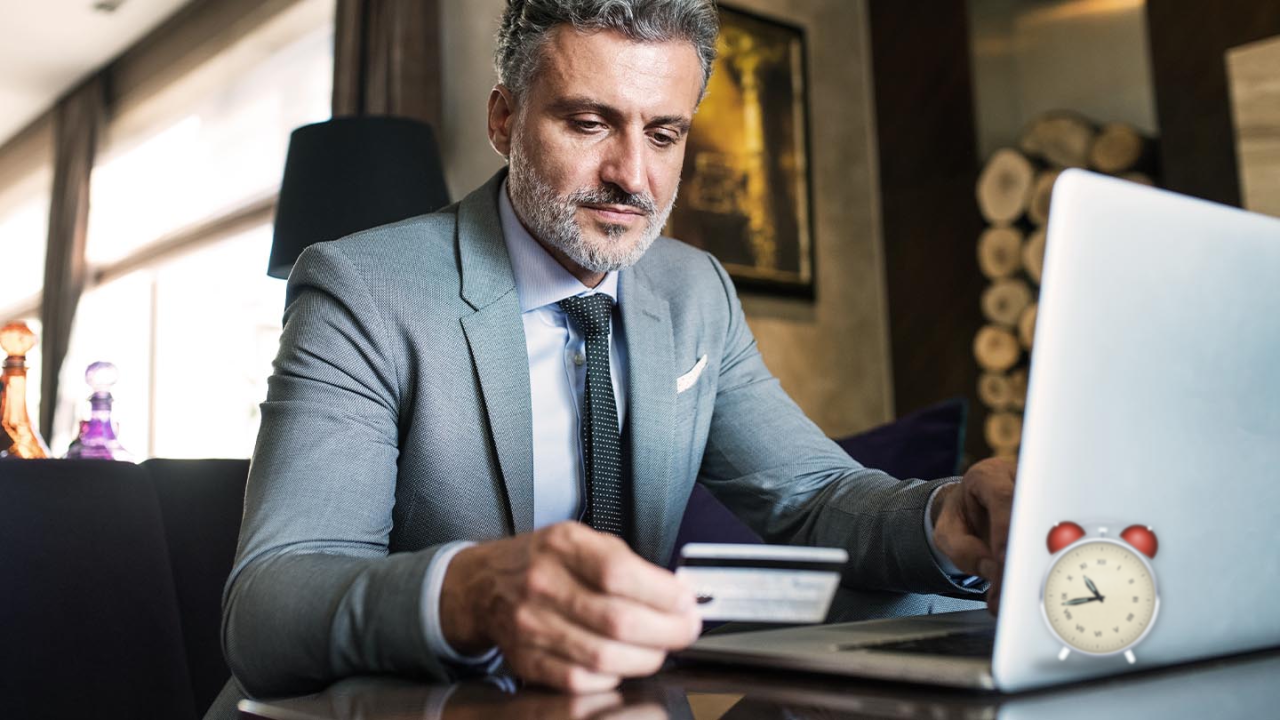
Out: {"hour": 10, "minute": 43}
